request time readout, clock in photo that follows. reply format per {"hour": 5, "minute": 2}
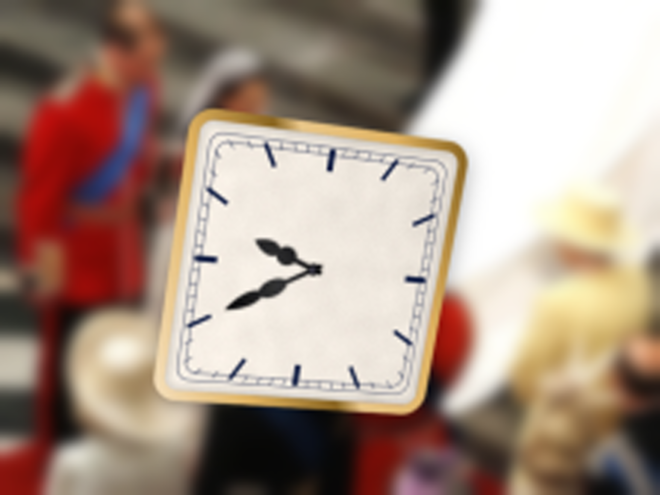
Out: {"hour": 9, "minute": 40}
